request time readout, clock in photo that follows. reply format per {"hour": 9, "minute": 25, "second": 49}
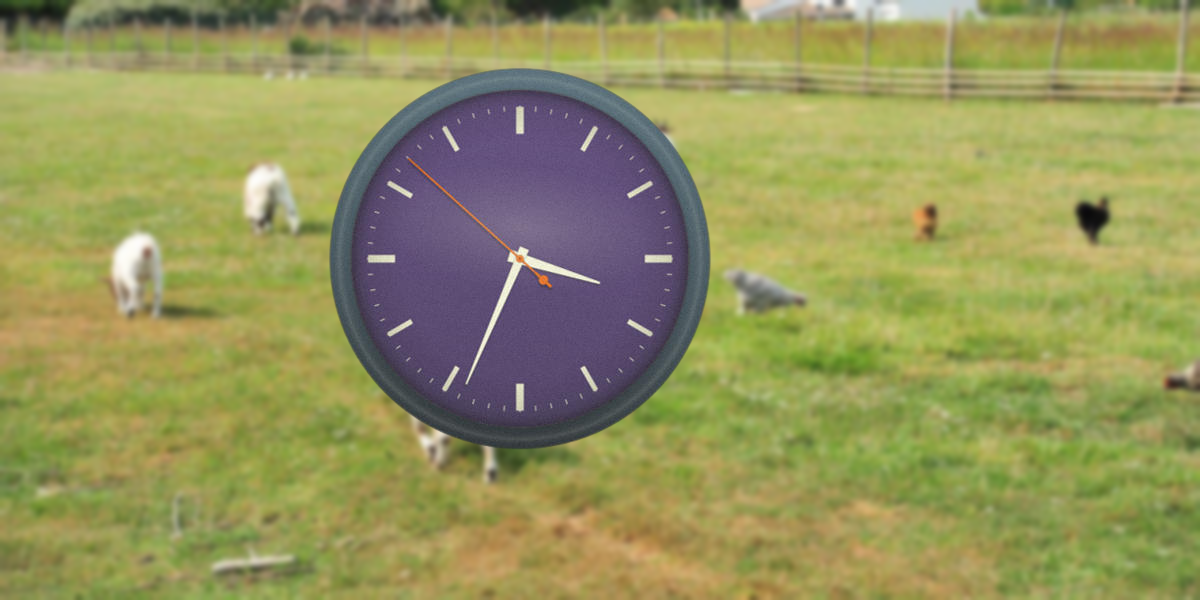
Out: {"hour": 3, "minute": 33, "second": 52}
